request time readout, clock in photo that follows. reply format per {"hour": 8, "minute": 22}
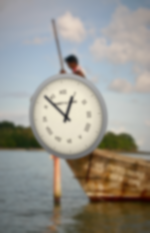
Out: {"hour": 12, "minute": 53}
